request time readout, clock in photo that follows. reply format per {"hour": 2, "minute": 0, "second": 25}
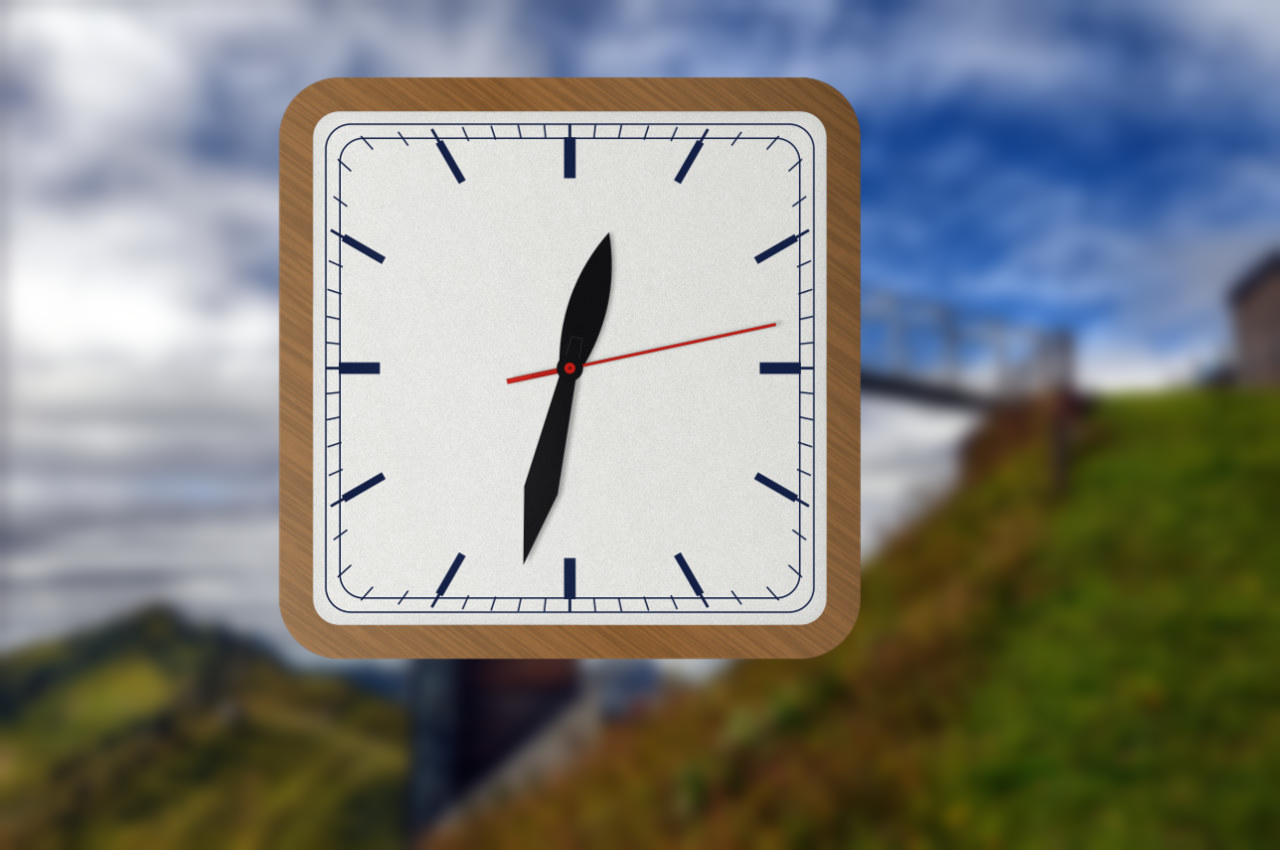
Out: {"hour": 12, "minute": 32, "second": 13}
